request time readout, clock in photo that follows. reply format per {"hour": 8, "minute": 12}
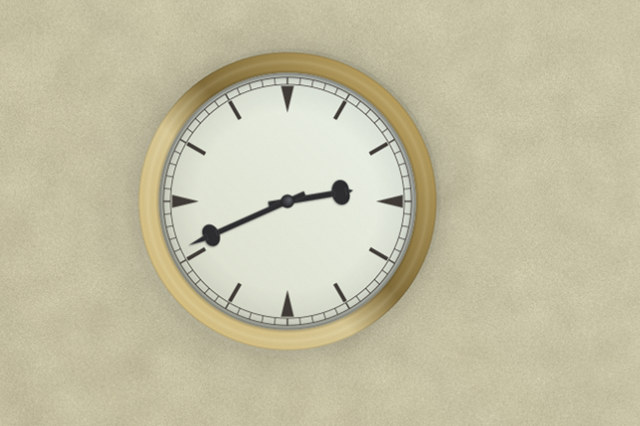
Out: {"hour": 2, "minute": 41}
